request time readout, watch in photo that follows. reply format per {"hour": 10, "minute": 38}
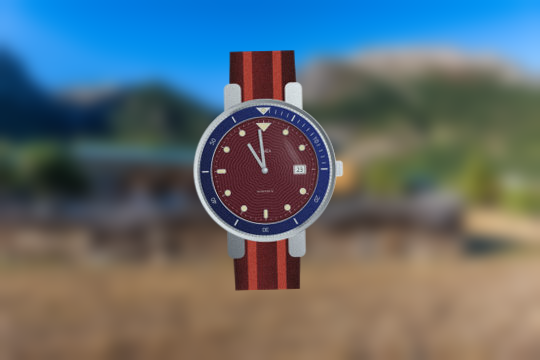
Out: {"hour": 10, "minute": 59}
